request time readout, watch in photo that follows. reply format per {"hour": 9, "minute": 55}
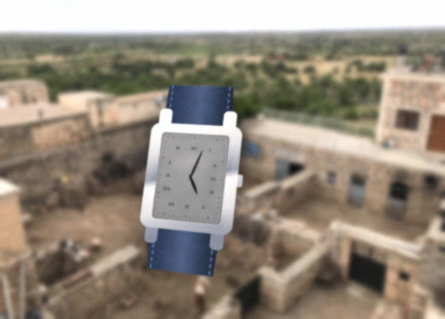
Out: {"hour": 5, "minute": 3}
